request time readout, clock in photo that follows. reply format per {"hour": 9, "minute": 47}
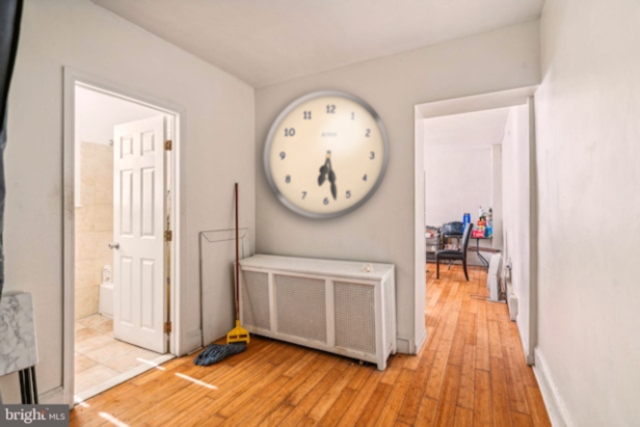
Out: {"hour": 6, "minute": 28}
